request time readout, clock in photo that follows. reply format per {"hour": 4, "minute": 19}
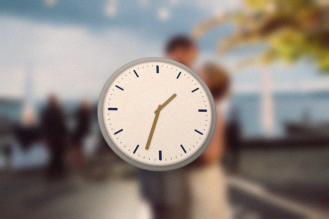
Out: {"hour": 1, "minute": 33}
